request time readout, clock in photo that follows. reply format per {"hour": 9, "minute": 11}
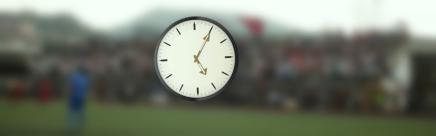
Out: {"hour": 5, "minute": 5}
